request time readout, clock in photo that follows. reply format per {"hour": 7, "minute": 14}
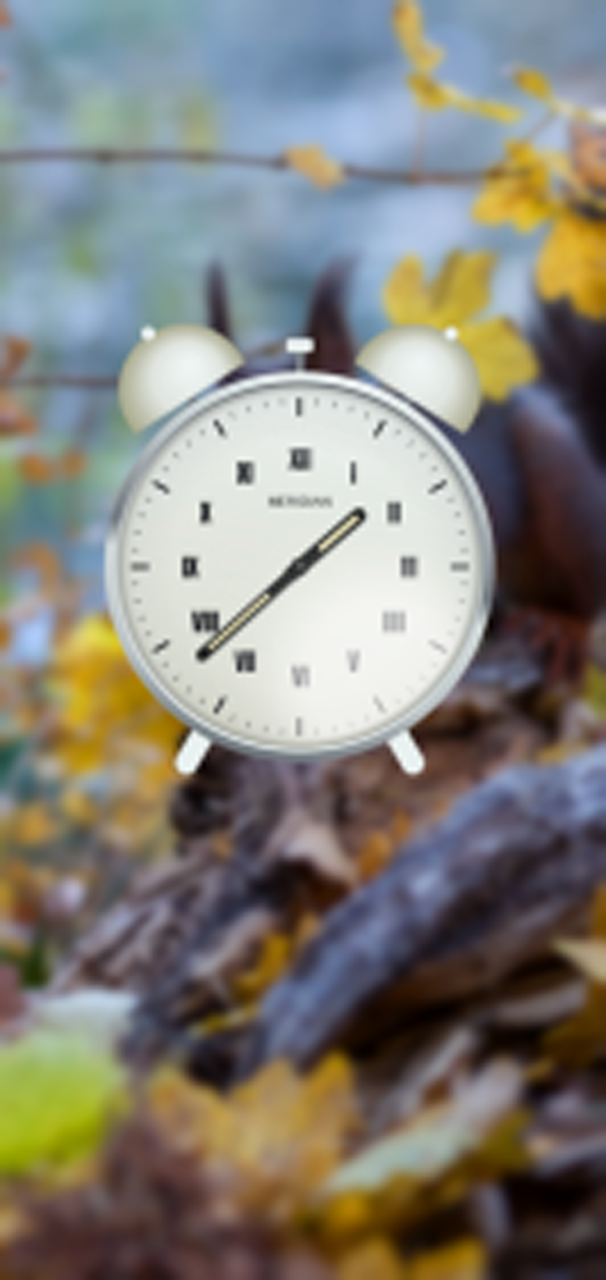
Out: {"hour": 1, "minute": 38}
